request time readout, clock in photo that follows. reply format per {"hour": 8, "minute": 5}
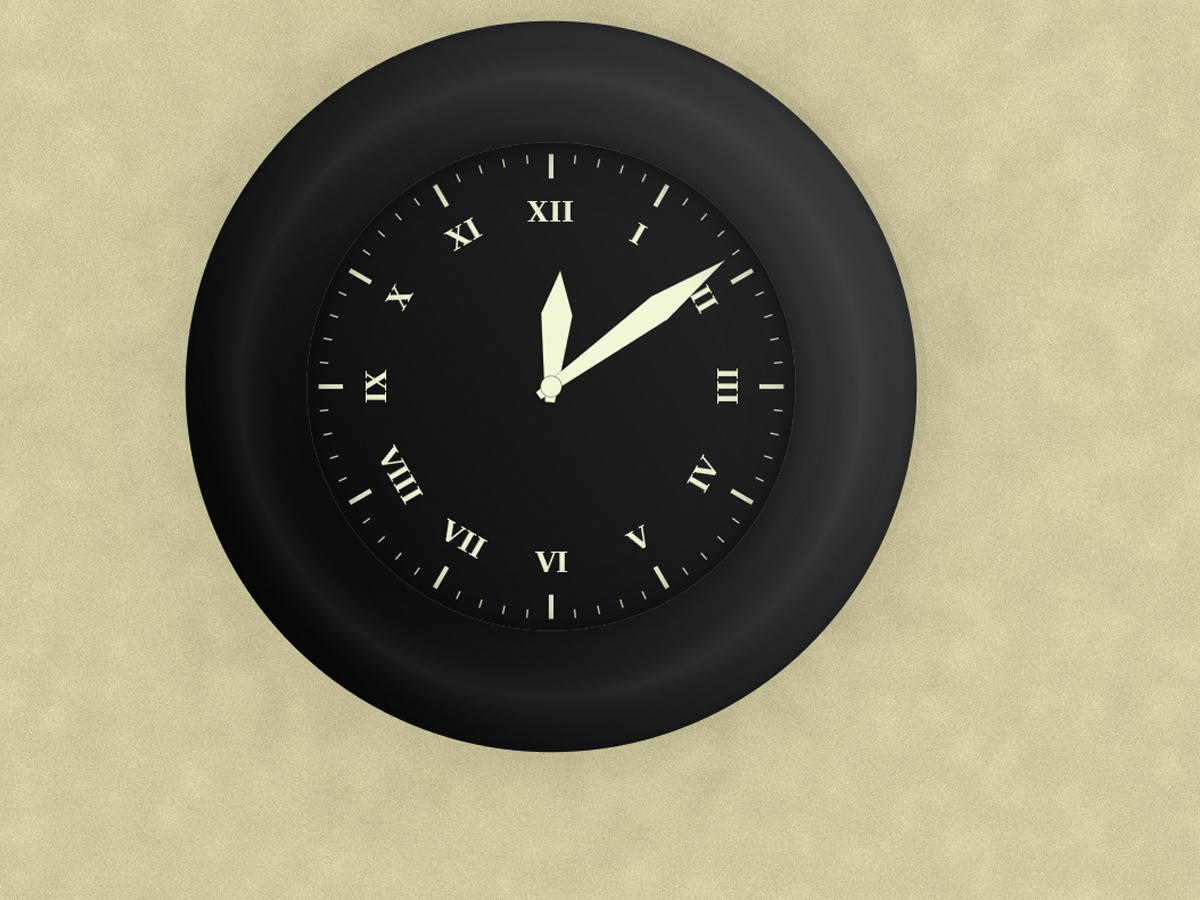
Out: {"hour": 12, "minute": 9}
